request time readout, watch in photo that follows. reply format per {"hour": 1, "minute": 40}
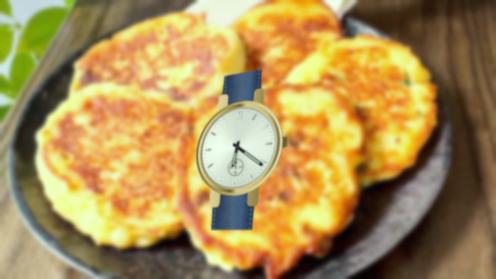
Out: {"hour": 6, "minute": 21}
